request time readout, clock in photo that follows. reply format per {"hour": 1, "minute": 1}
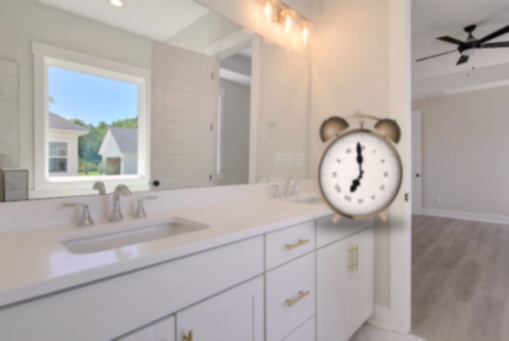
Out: {"hour": 6, "minute": 59}
